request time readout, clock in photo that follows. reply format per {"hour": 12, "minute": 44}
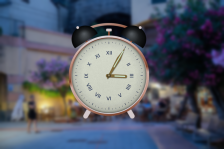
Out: {"hour": 3, "minute": 5}
